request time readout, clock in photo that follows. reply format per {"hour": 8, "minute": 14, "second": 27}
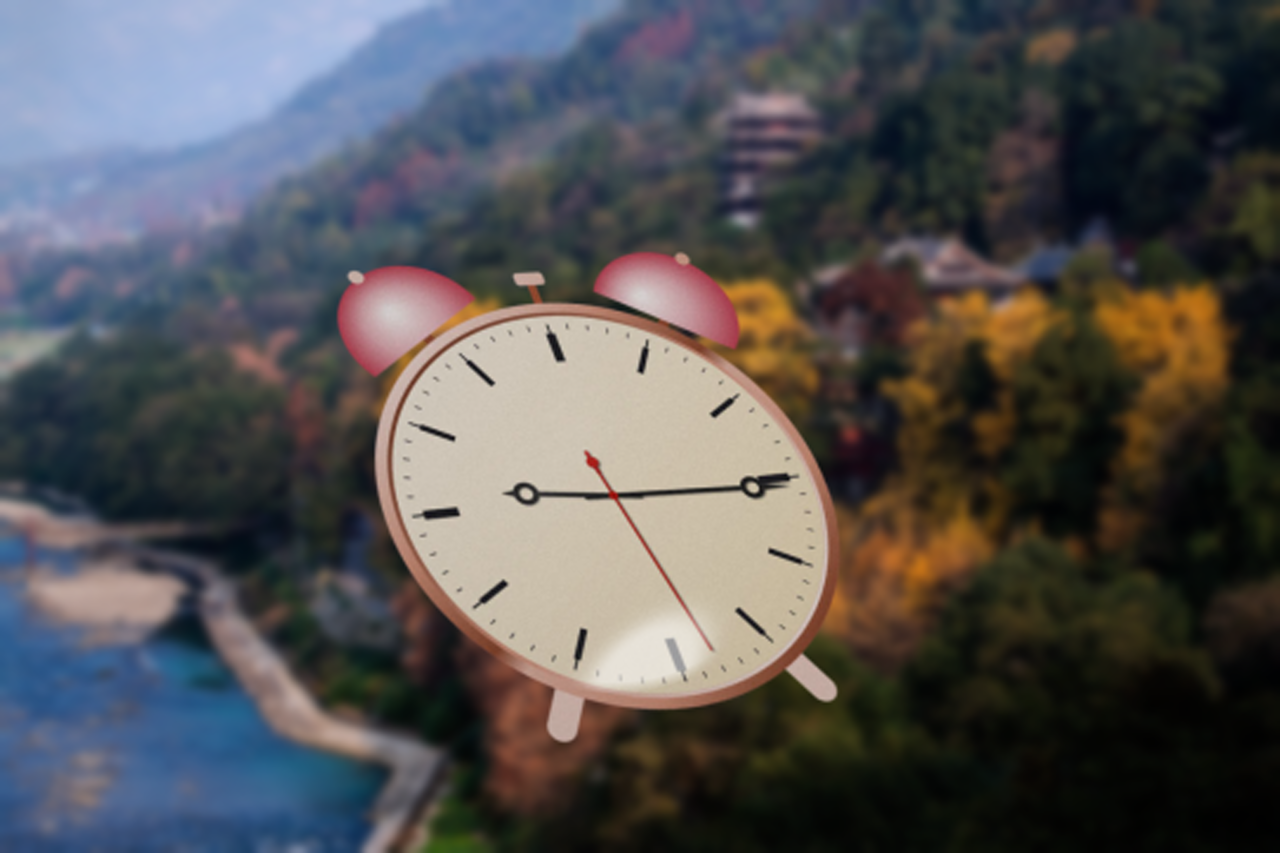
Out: {"hour": 9, "minute": 15, "second": 28}
